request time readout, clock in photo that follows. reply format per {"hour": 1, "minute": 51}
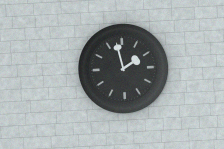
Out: {"hour": 1, "minute": 58}
